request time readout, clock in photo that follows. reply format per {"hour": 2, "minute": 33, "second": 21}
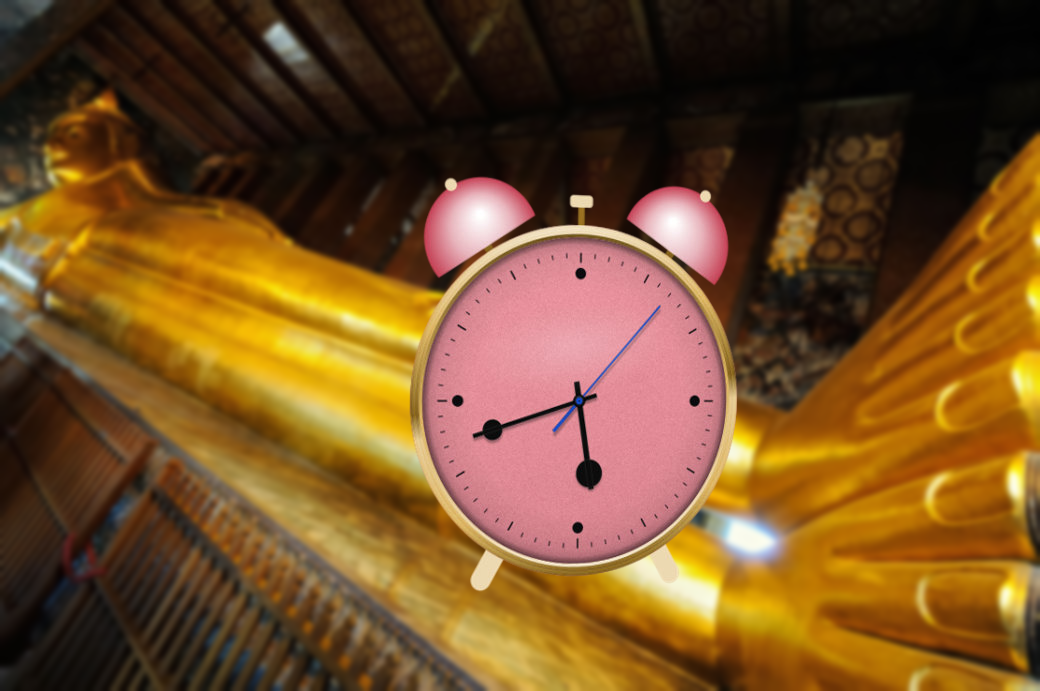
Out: {"hour": 5, "minute": 42, "second": 7}
